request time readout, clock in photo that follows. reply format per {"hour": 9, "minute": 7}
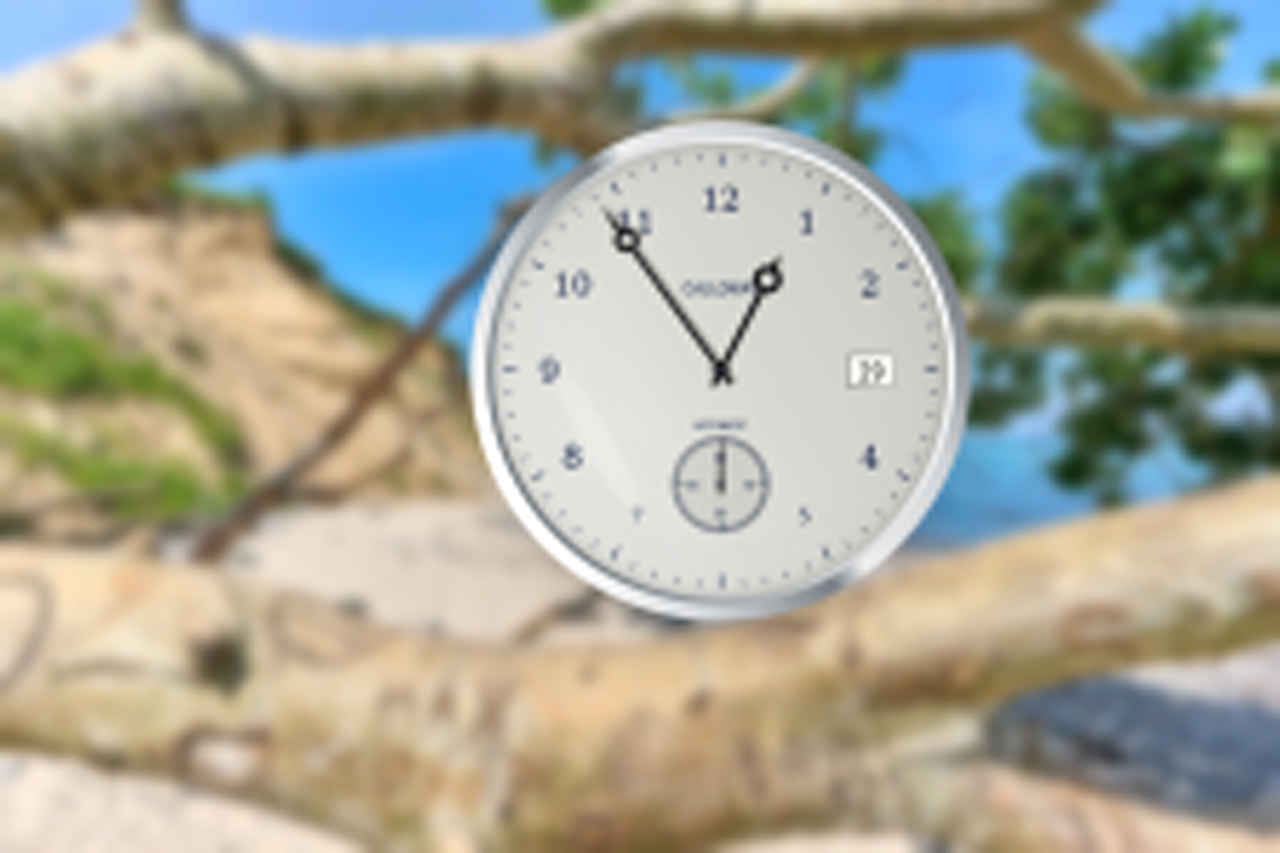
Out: {"hour": 12, "minute": 54}
